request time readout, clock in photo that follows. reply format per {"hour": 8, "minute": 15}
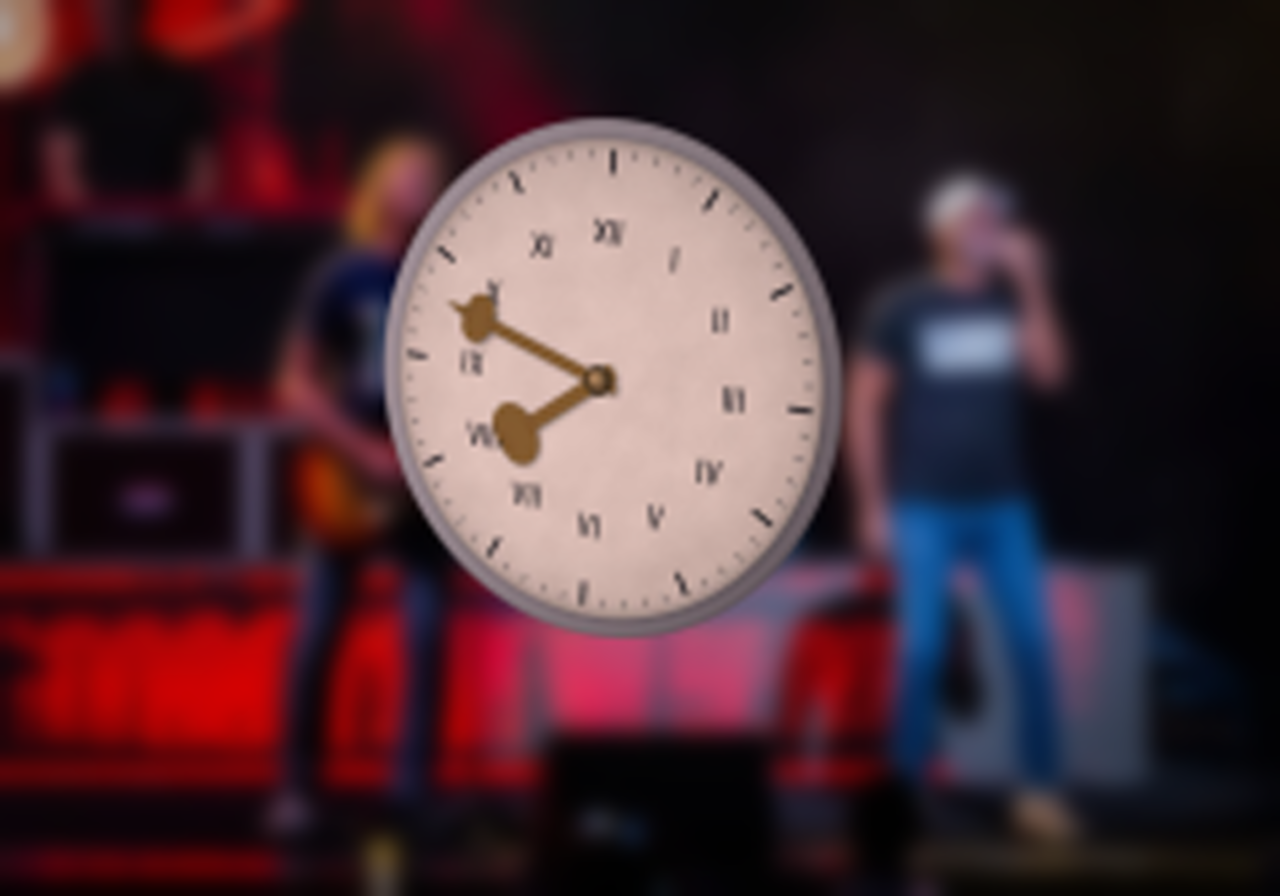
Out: {"hour": 7, "minute": 48}
